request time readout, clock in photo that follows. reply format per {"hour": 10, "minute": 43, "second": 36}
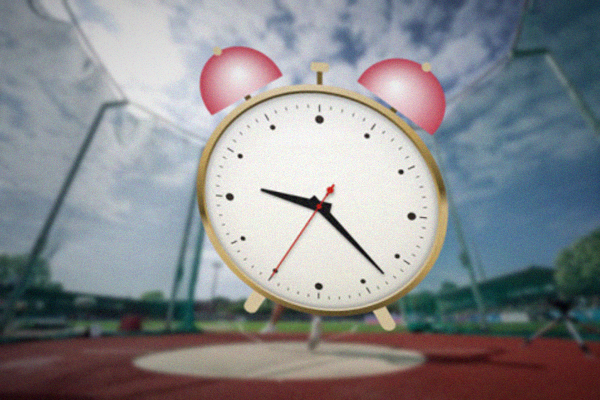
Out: {"hour": 9, "minute": 22, "second": 35}
